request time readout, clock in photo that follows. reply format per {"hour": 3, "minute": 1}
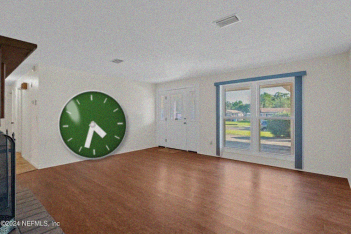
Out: {"hour": 4, "minute": 33}
